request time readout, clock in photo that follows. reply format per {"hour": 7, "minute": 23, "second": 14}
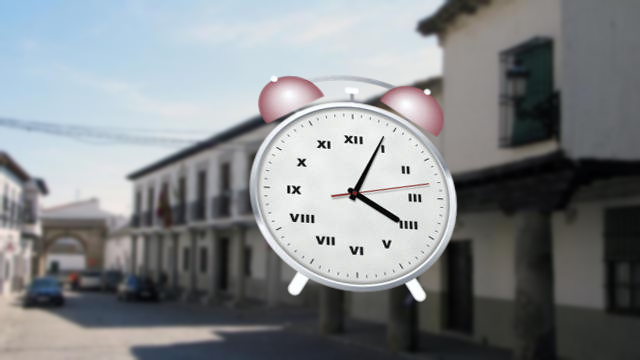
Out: {"hour": 4, "minute": 4, "second": 13}
